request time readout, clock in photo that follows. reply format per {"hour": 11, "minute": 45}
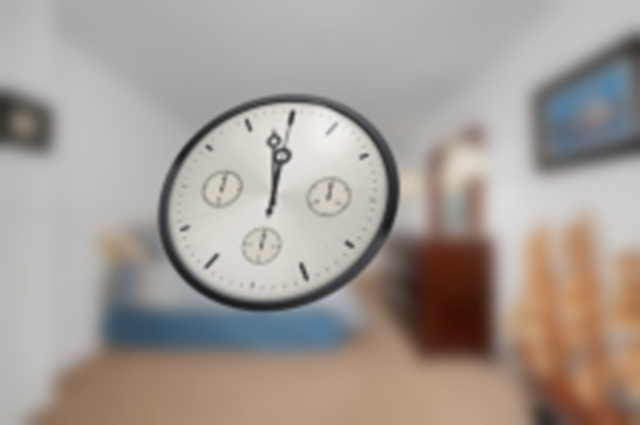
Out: {"hour": 11, "minute": 58}
